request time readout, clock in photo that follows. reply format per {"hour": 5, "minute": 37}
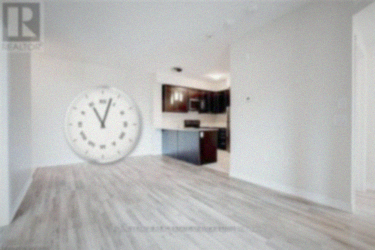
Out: {"hour": 11, "minute": 3}
